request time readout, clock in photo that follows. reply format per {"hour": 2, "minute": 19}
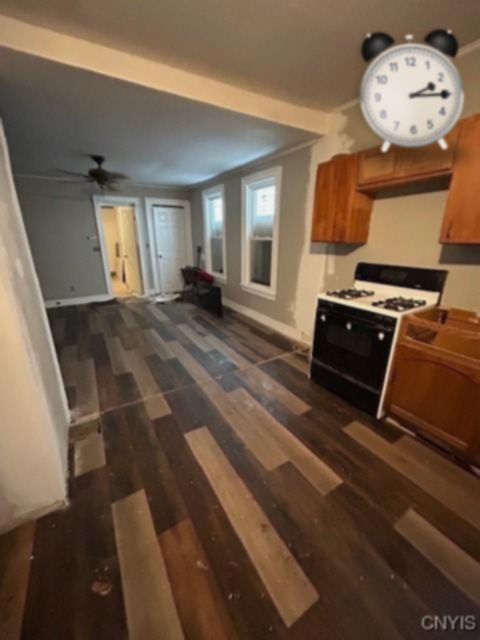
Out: {"hour": 2, "minute": 15}
